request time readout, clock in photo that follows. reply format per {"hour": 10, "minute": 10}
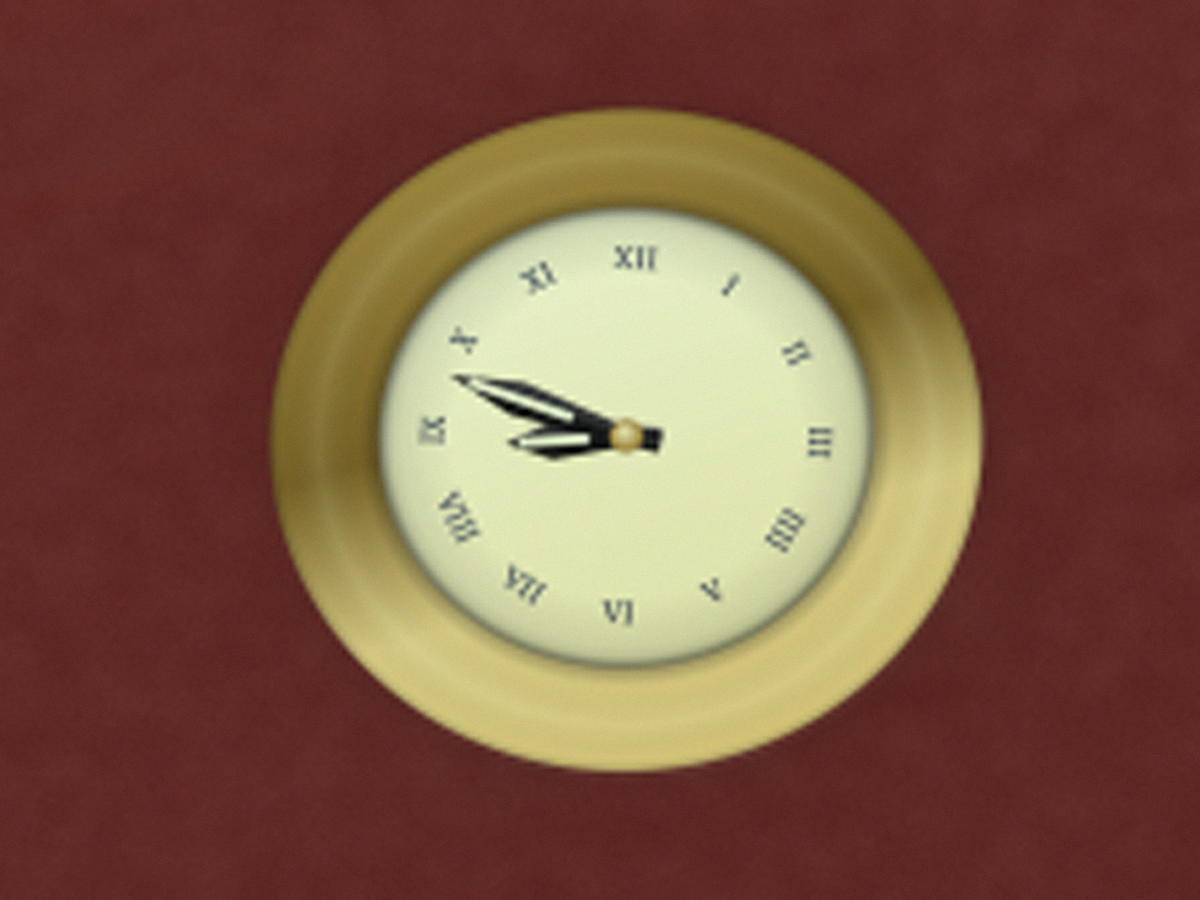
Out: {"hour": 8, "minute": 48}
